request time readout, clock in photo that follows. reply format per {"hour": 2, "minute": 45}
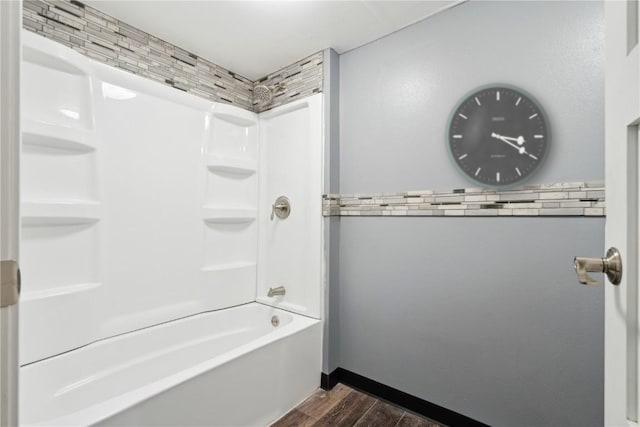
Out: {"hour": 3, "minute": 20}
